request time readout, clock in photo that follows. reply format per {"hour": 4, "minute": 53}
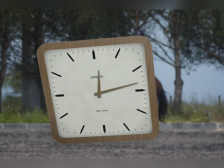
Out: {"hour": 12, "minute": 13}
